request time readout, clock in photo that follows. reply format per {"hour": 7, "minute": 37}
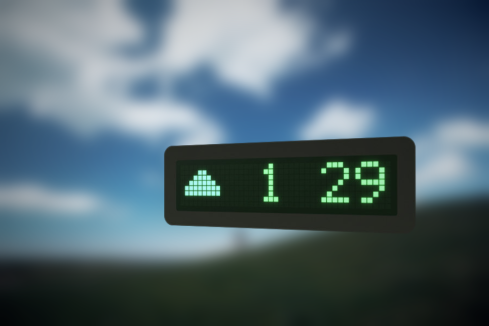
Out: {"hour": 1, "minute": 29}
